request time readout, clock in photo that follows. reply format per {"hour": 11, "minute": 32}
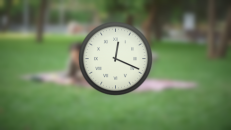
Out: {"hour": 12, "minute": 19}
